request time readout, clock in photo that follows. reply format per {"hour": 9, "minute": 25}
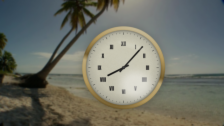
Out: {"hour": 8, "minute": 7}
